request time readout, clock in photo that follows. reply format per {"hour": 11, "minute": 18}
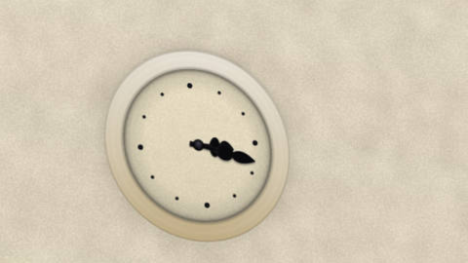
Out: {"hour": 3, "minute": 18}
